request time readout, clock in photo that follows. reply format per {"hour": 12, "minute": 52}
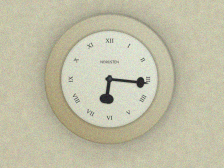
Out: {"hour": 6, "minute": 16}
